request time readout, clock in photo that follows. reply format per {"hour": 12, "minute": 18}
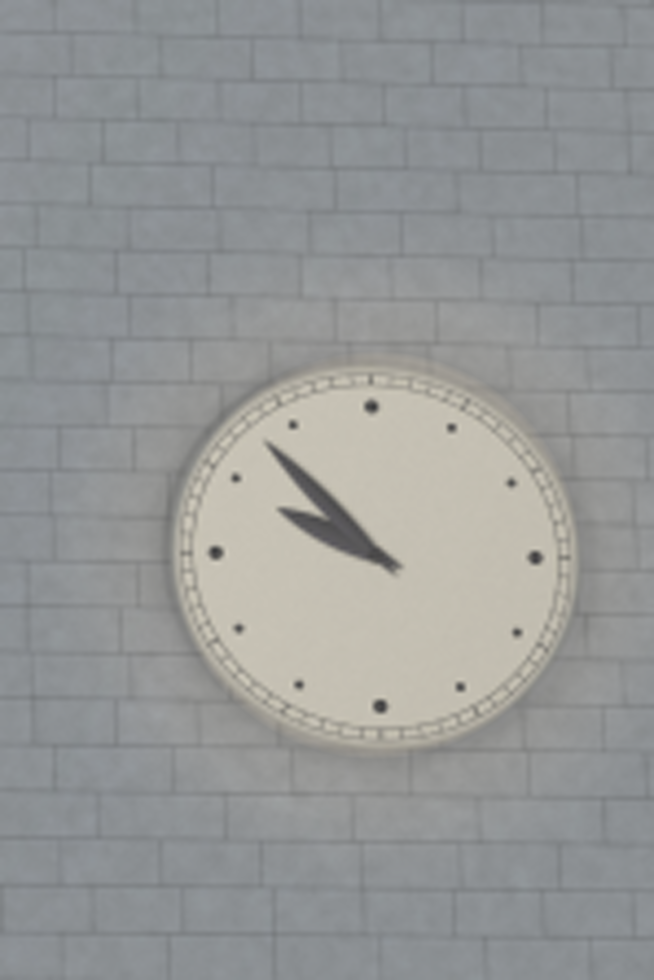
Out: {"hour": 9, "minute": 53}
